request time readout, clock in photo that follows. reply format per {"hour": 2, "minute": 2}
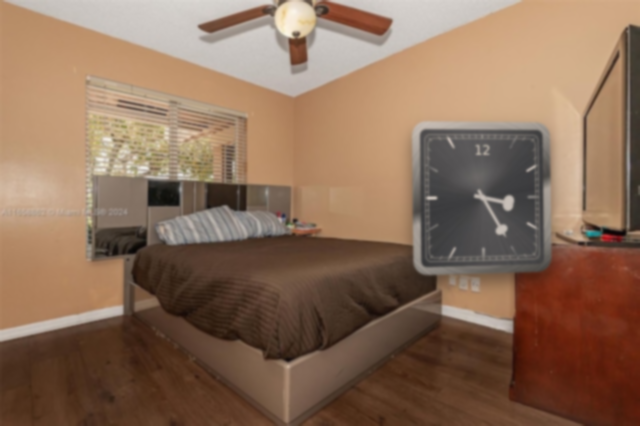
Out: {"hour": 3, "minute": 25}
